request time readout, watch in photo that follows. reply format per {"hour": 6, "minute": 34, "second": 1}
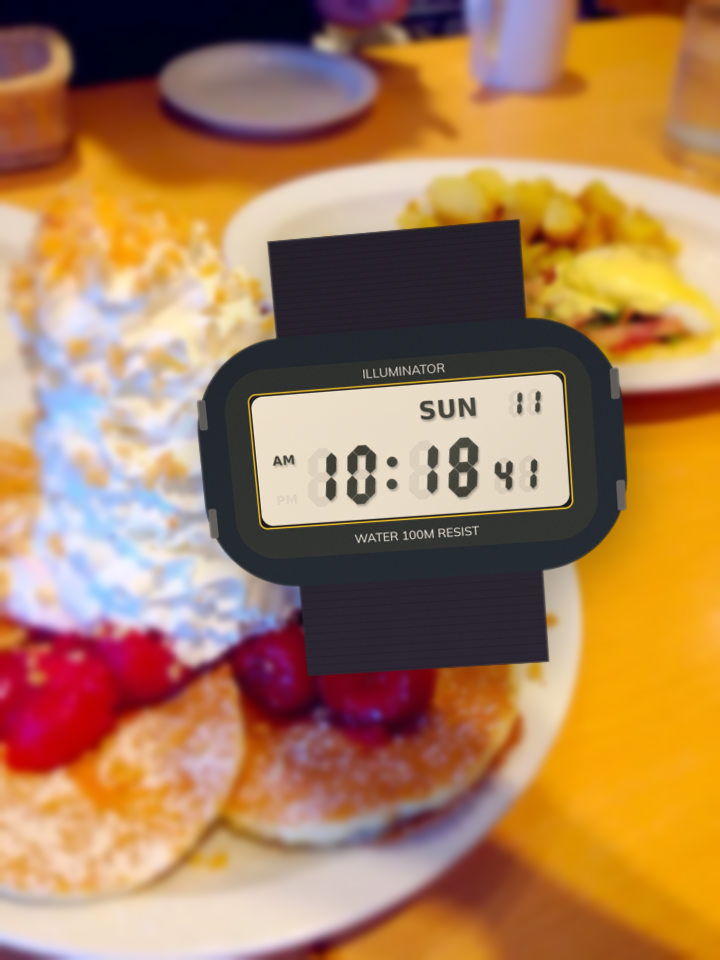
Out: {"hour": 10, "minute": 18, "second": 41}
